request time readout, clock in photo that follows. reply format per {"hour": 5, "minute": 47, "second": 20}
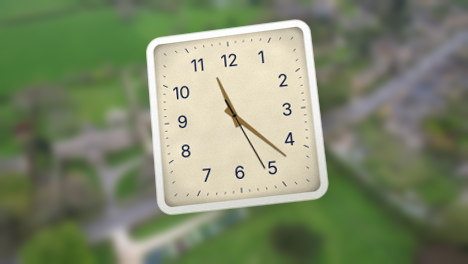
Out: {"hour": 11, "minute": 22, "second": 26}
